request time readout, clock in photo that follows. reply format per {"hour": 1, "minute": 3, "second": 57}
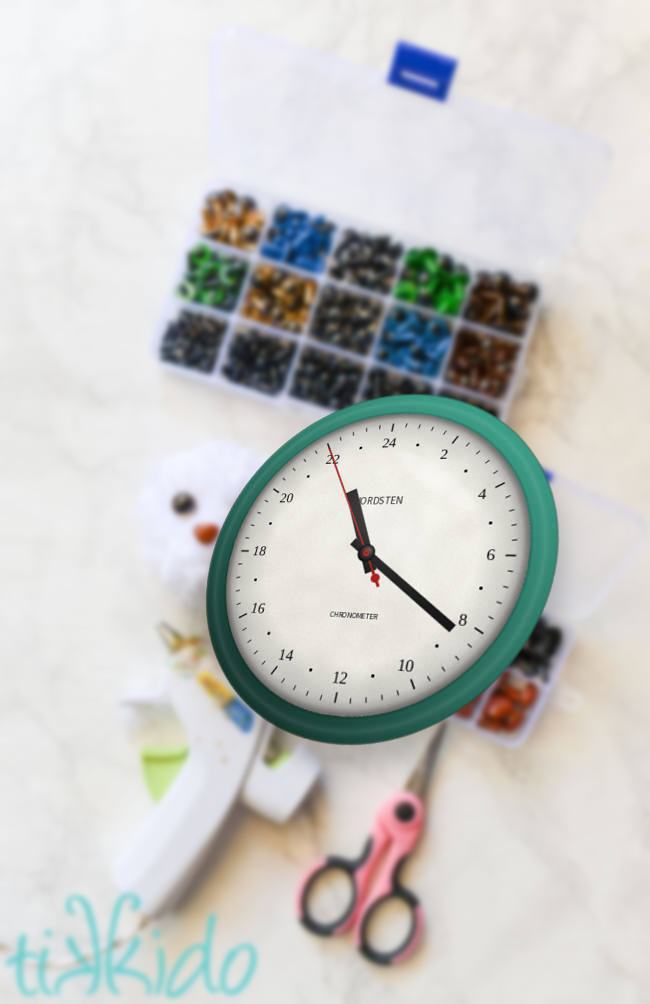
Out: {"hour": 22, "minute": 20, "second": 55}
